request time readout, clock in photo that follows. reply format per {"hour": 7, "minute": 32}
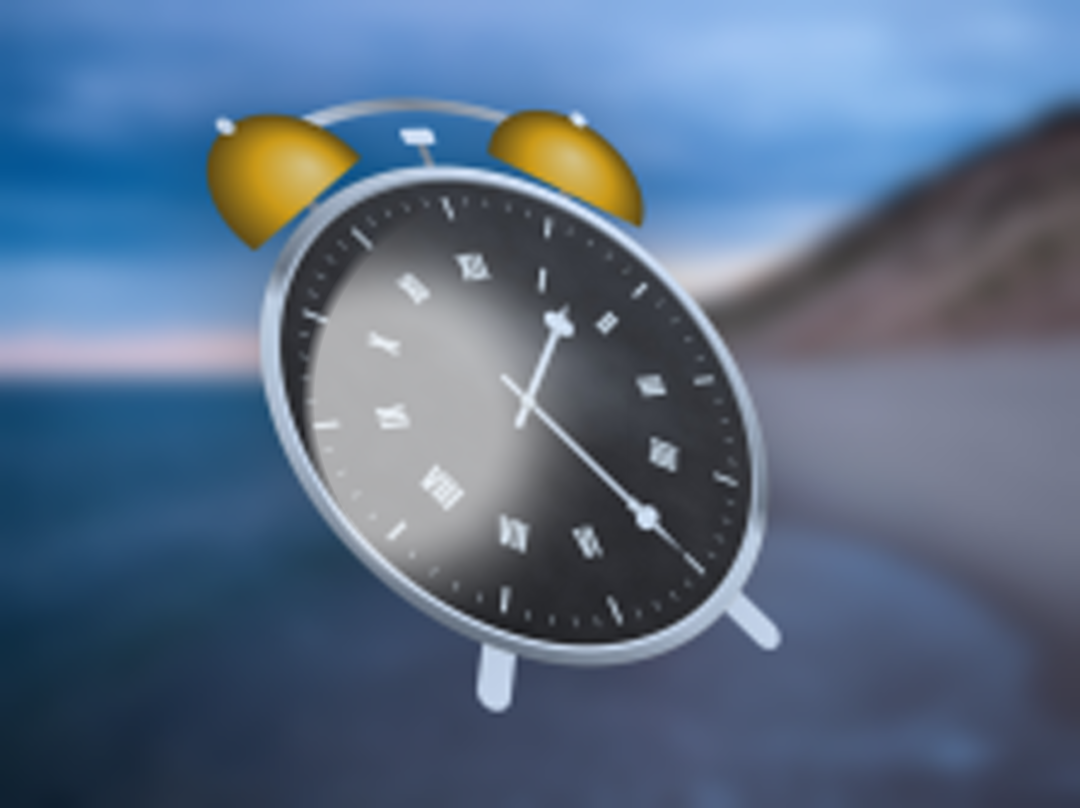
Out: {"hour": 1, "minute": 25}
